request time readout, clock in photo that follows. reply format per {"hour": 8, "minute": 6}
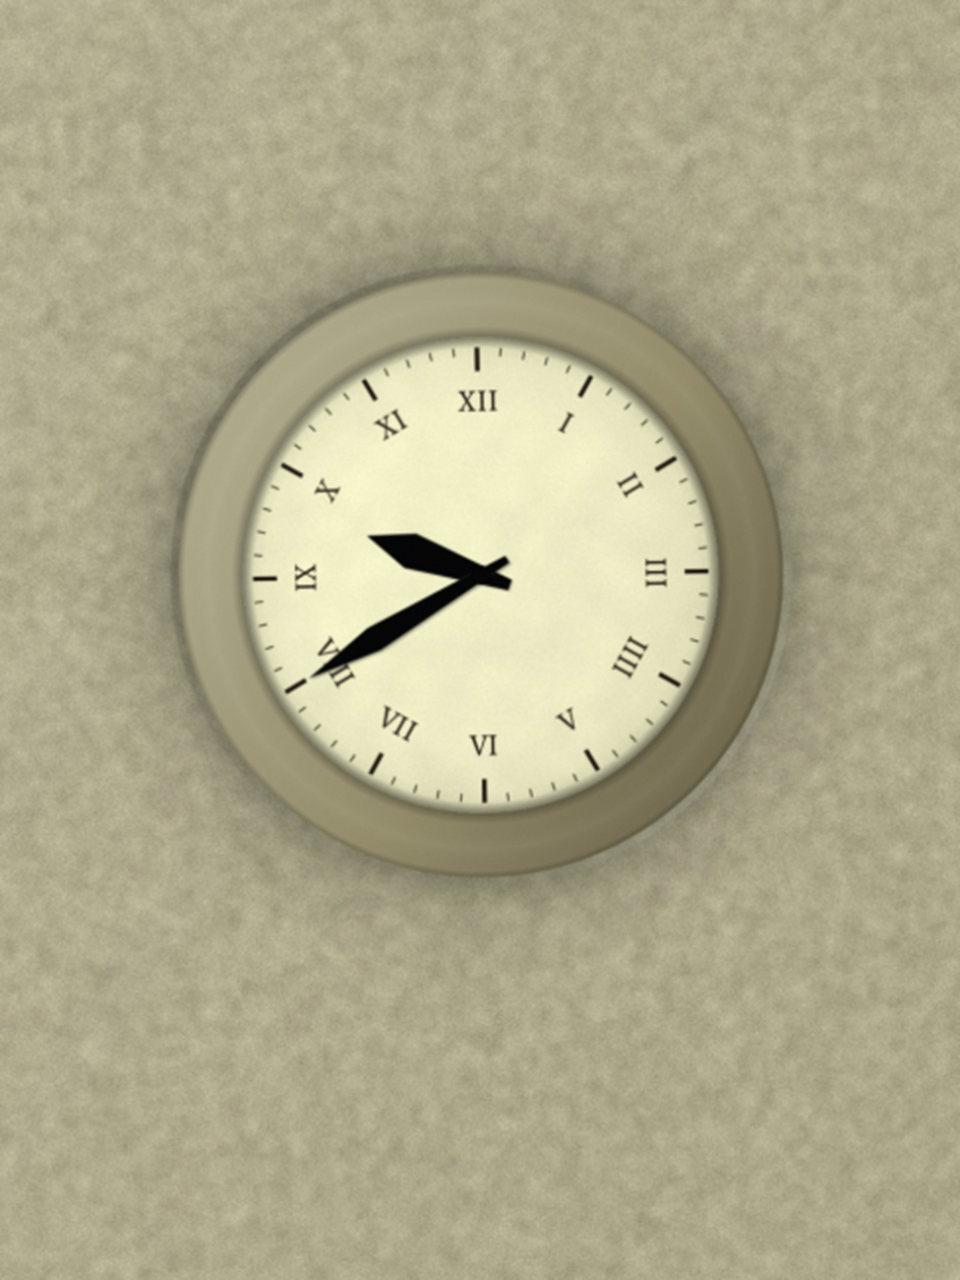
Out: {"hour": 9, "minute": 40}
